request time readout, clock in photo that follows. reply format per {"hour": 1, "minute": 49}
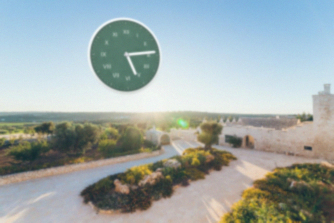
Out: {"hour": 5, "minute": 14}
